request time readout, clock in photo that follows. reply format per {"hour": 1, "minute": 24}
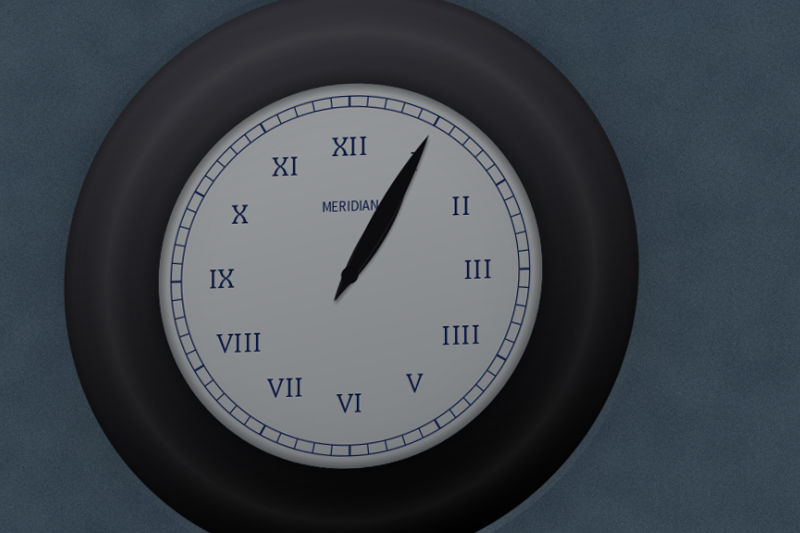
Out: {"hour": 1, "minute": 5}
